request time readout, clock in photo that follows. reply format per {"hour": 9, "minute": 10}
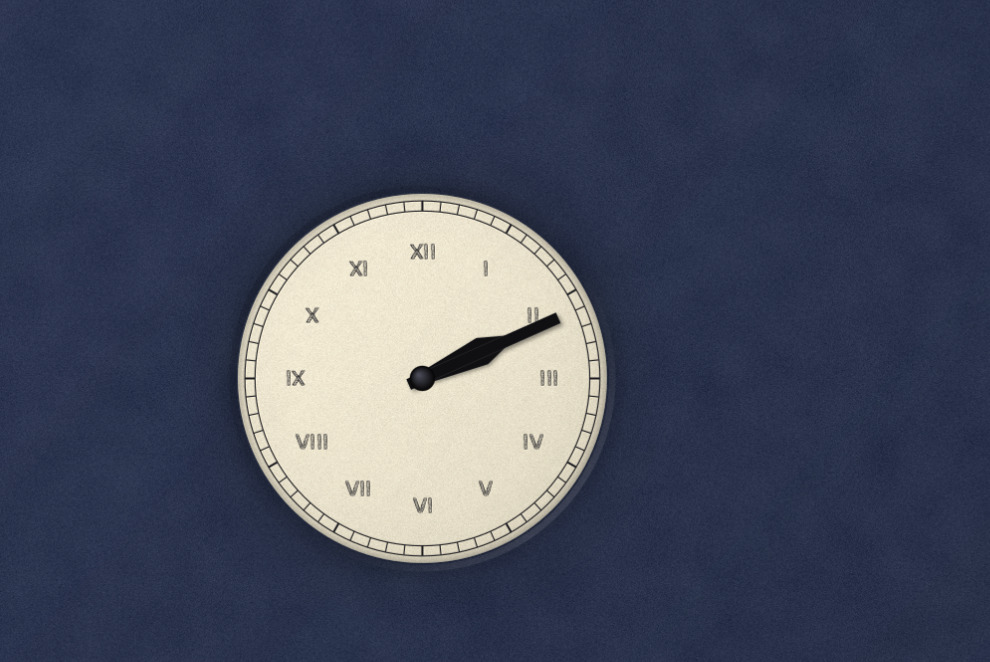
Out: {"hour": 2, "minute": 11}
